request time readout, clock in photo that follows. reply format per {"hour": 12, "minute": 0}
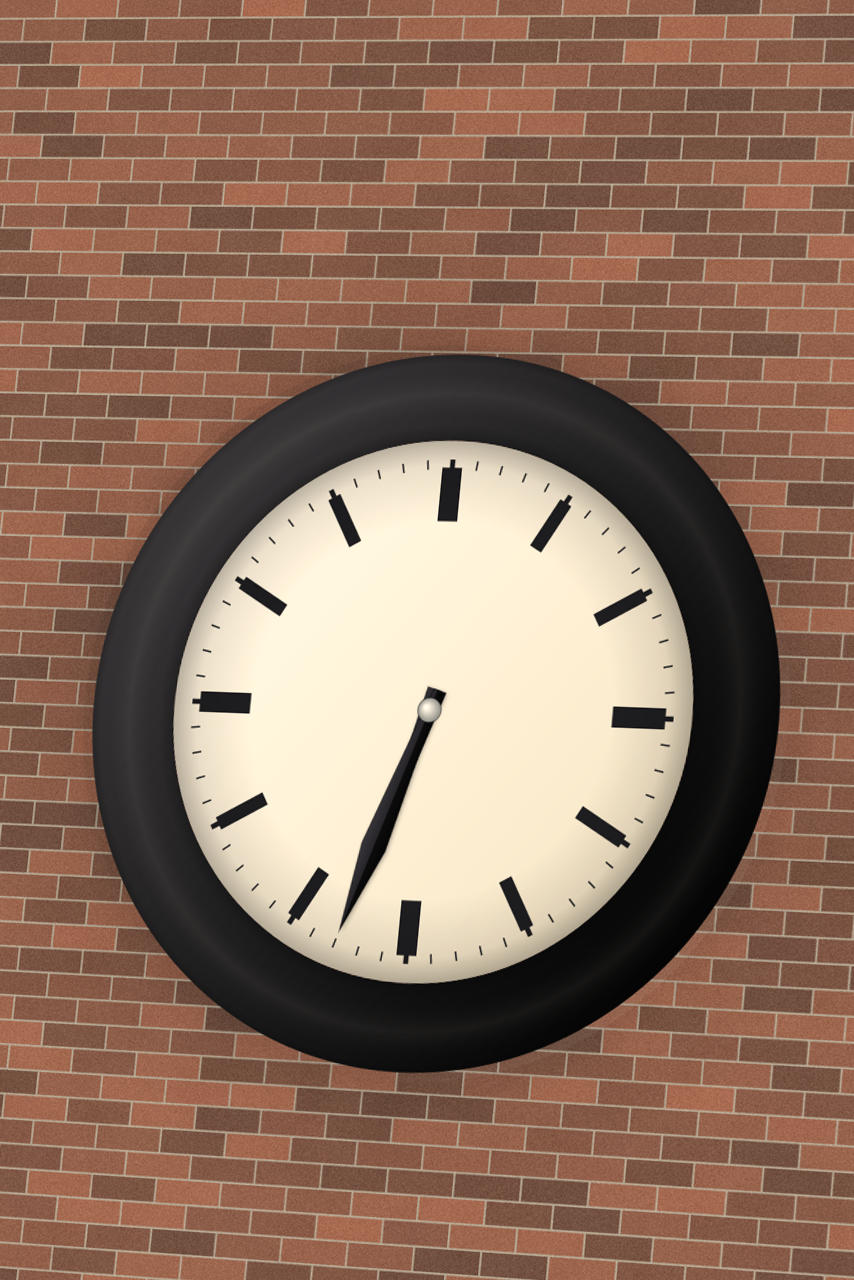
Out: {"hour": 6, "minute": 33}
